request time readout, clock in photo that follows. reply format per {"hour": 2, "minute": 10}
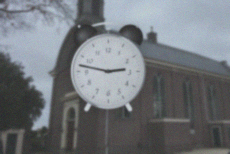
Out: {"hour": 2, "minute": 47}
